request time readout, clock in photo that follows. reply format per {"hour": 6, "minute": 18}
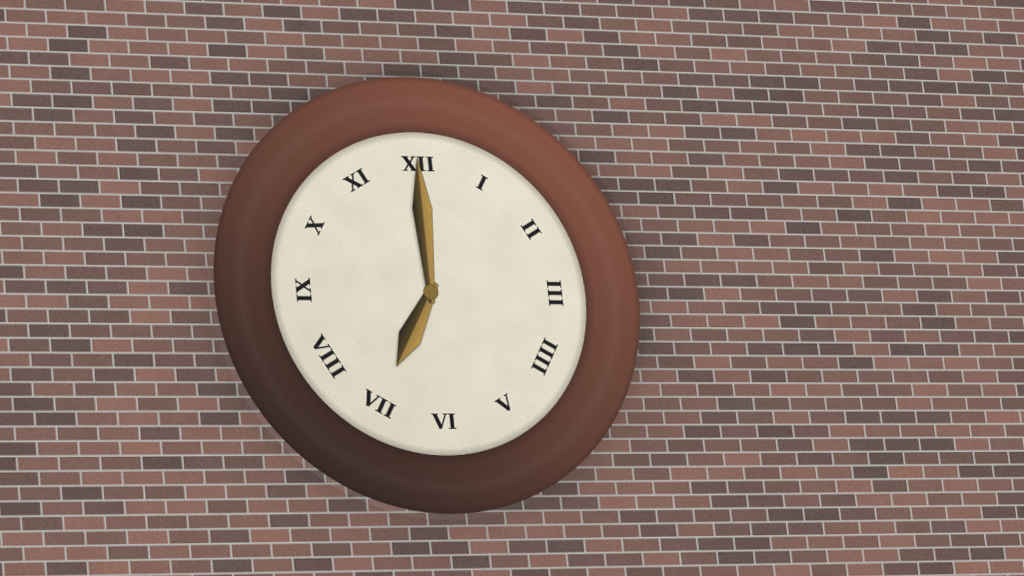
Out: {"hour": 7, "minute": 0}
